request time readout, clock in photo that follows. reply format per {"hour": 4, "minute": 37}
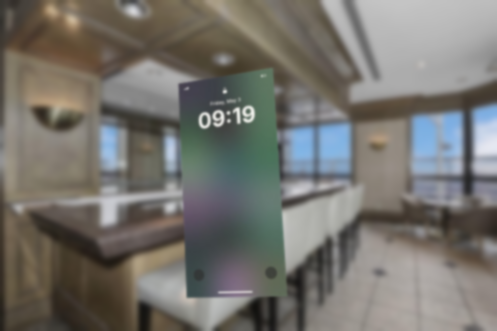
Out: {"hour": 9, "minute": 19}
